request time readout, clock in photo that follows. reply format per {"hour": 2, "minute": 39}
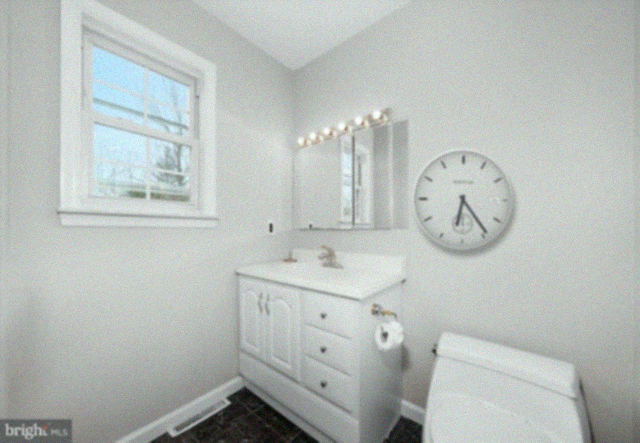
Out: {"hour": 6, "minute": 24}
